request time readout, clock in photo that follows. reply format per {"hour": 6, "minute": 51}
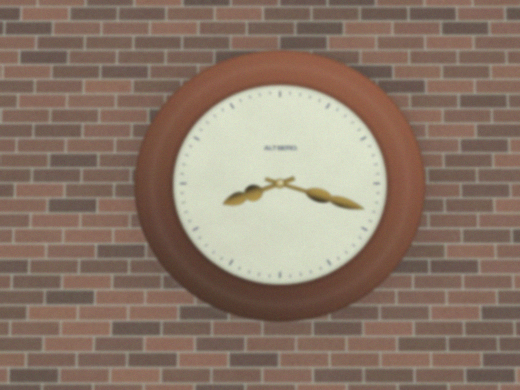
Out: {"hour": 8, "minute": 18}
